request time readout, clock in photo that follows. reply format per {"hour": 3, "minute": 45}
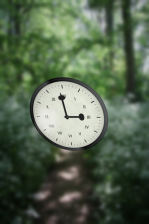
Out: {"hour": 2, "minute": 59}
